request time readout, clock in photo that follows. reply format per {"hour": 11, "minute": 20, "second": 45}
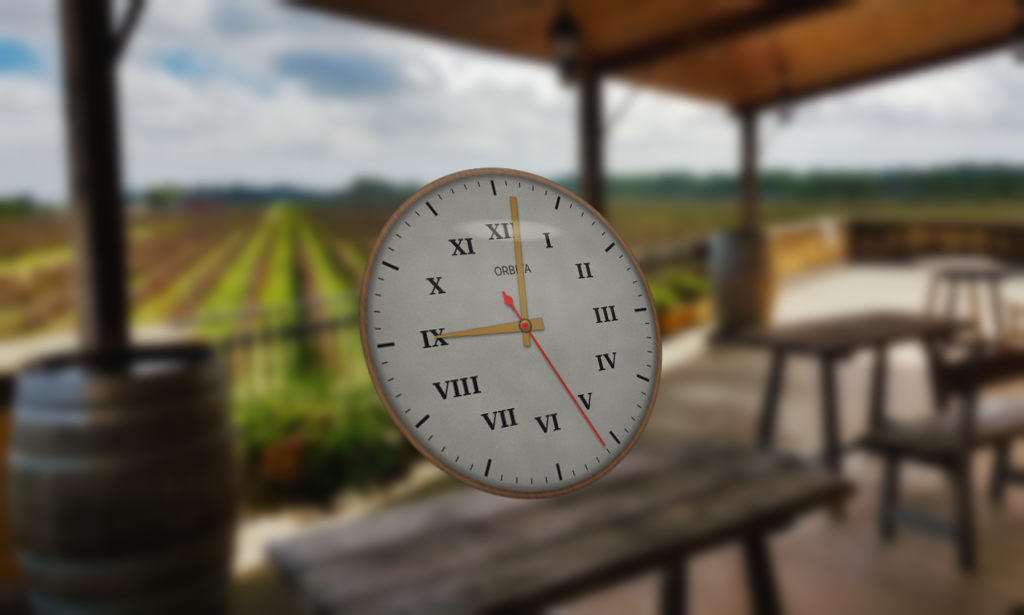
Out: {"hour": 9, "minute": 1, "second": 26}
